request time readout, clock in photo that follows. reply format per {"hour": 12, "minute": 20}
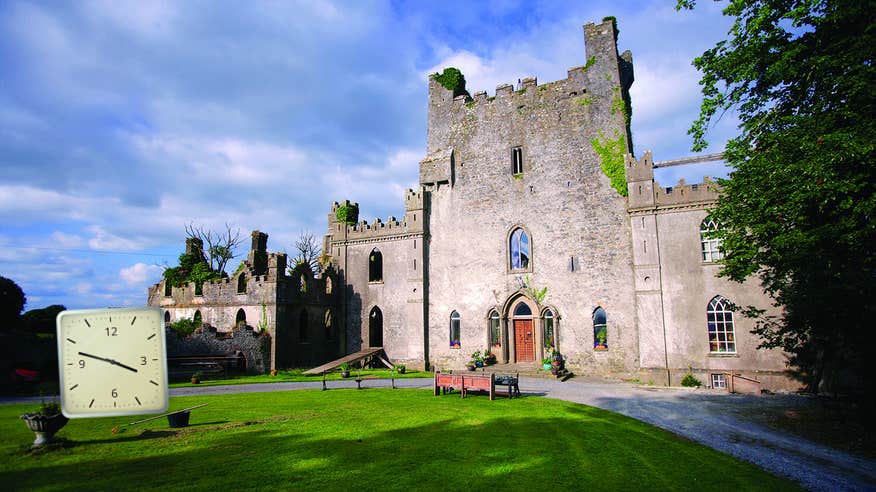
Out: {"hour": 3, "minute": 48}
